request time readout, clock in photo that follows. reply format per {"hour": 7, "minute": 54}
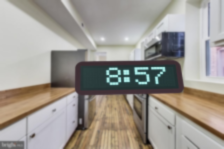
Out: {"hour": 8, "minute": 57}
